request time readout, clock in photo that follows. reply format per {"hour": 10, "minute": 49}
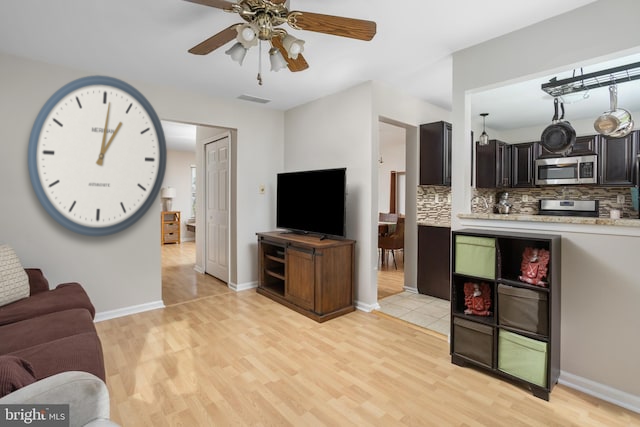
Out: {"hour": 1, "minute": 1}
